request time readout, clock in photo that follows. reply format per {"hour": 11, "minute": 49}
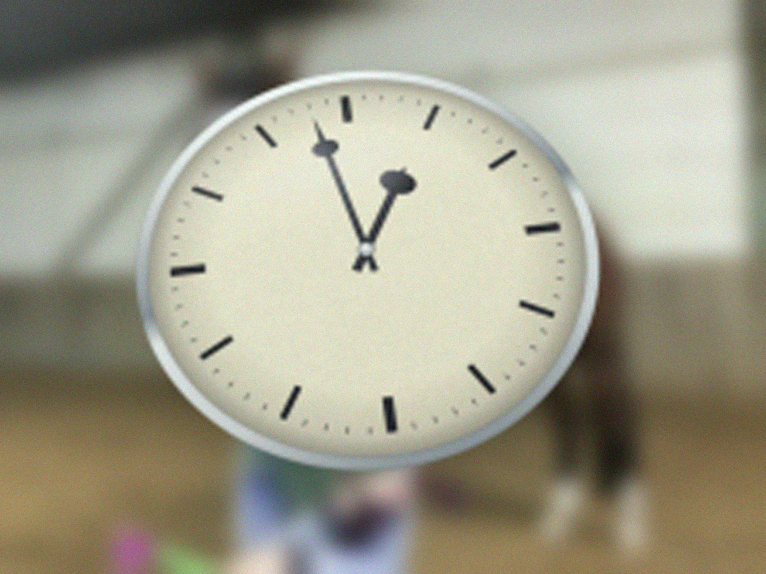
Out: {"hour": 12, "minute": 58}
